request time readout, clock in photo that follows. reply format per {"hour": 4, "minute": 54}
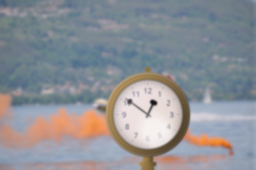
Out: {"hour": 12, "minute": 51}
